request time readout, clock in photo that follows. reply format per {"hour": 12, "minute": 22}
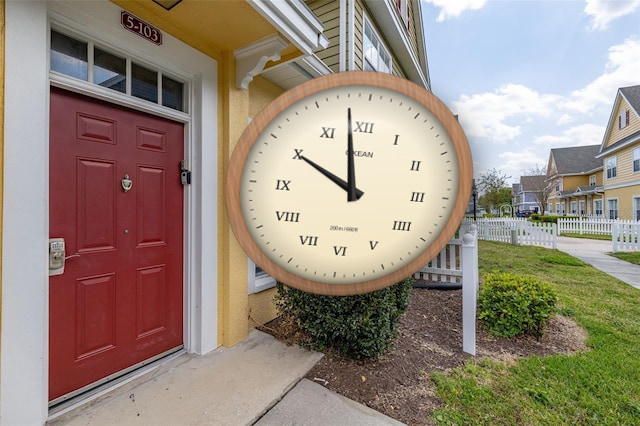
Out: {"hour": 9, "minute": 58}
